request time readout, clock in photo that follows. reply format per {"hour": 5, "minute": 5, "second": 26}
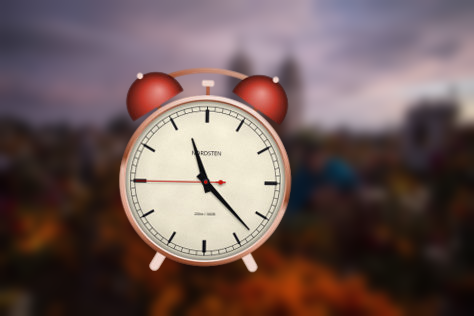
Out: {"hour": 11, "minute": 22, "second": 45}
